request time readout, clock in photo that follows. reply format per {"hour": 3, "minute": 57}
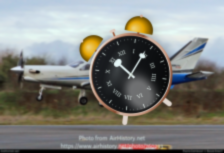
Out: {"hour": 11, "minute": 9}
